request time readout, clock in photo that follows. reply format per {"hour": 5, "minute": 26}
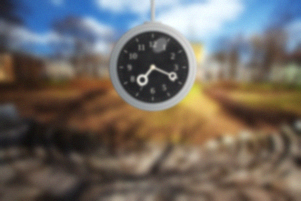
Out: {"hour": 7, "minute": 19}
